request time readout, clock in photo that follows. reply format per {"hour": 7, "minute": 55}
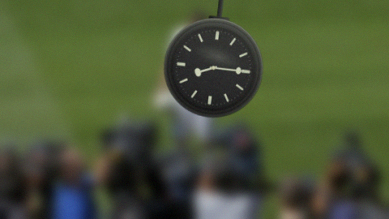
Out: {"hour": 8, "minute": 15}
